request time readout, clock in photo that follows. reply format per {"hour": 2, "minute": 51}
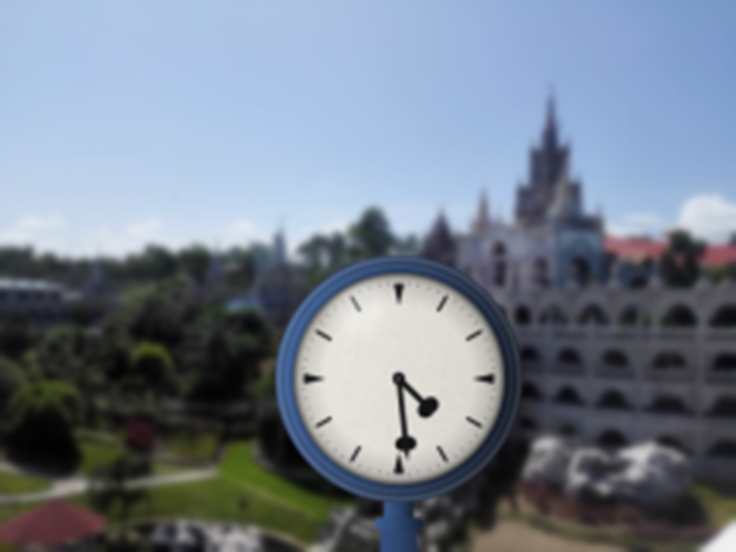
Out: {"hour": 4, "minute": 29}
